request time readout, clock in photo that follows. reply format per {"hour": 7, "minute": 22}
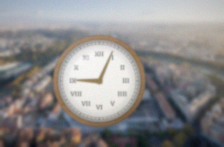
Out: {"hour": 9, "minute": 4}
